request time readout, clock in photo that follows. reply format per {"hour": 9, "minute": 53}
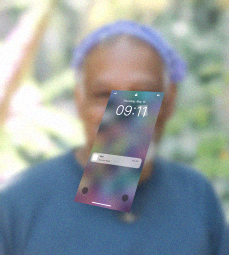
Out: {"hour": 9, "minute": 11}
